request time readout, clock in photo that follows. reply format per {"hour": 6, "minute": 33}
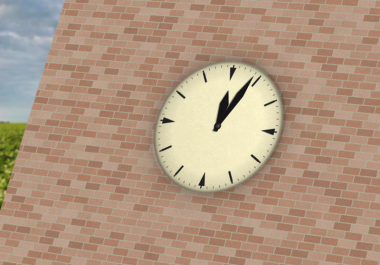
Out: {"hour": 12, "minute": 4}
